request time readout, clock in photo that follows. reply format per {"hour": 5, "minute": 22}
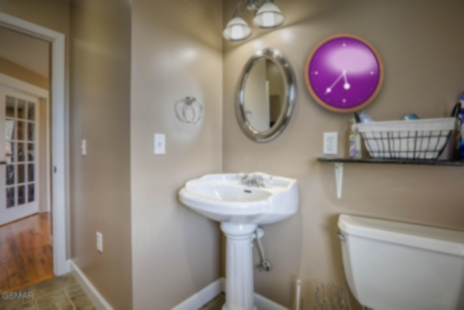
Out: {"hour": 5, "minute": 37}
